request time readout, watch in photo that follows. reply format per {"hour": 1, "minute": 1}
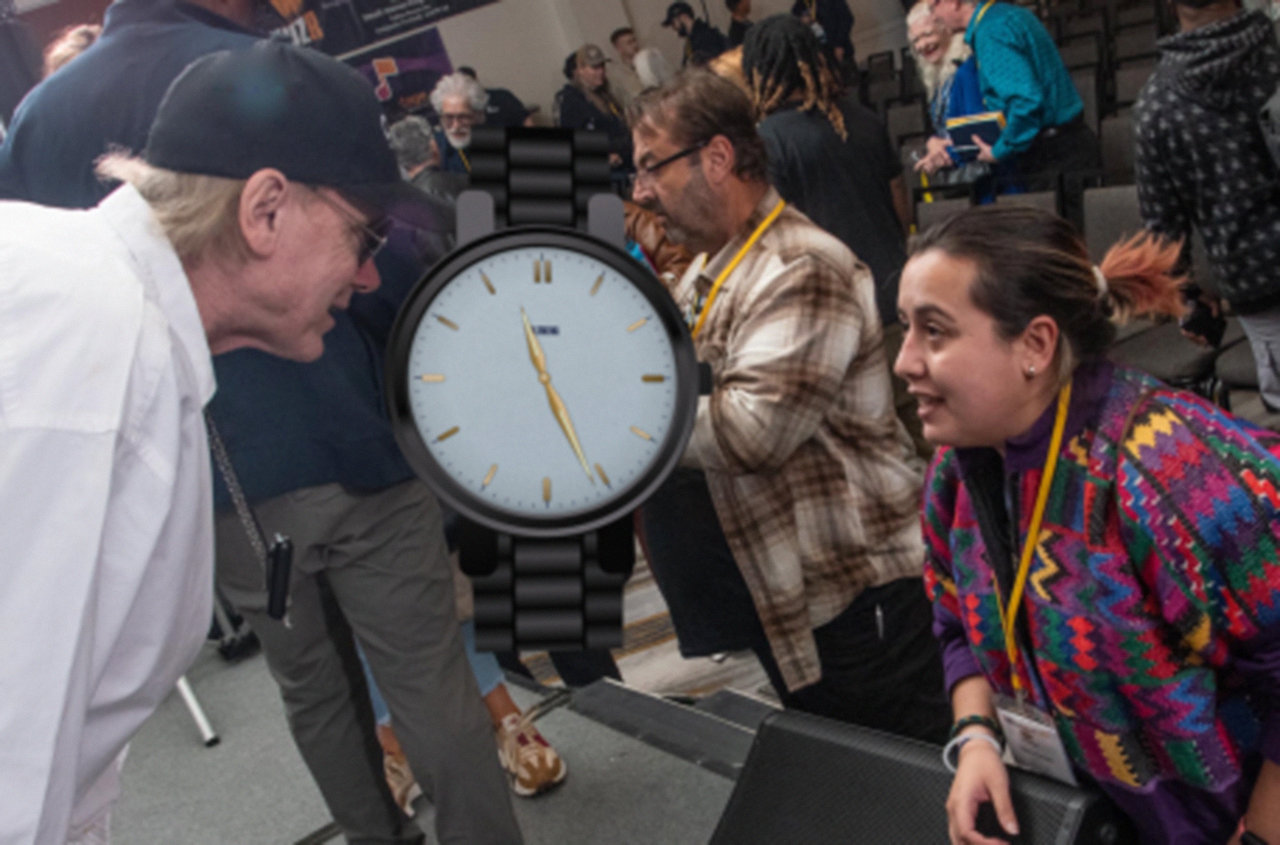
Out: {"hour": 11, "minute": 26}
